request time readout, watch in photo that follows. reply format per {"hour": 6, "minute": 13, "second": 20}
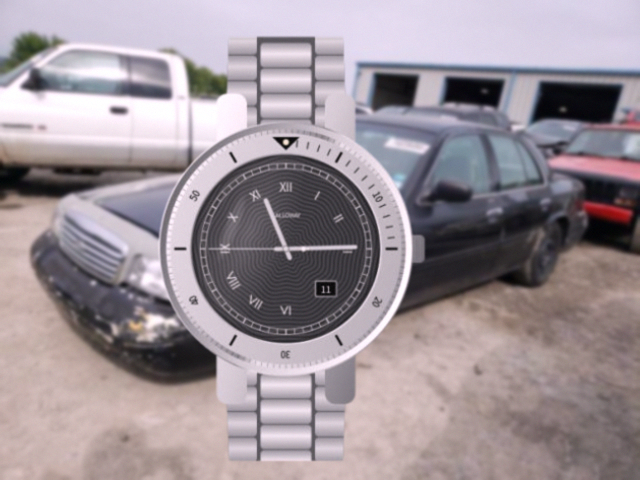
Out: {"hour": 11, "minute": 14, "second": 45}
